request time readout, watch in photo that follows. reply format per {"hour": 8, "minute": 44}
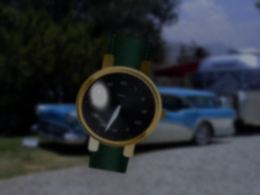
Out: {"hour": 6, "minute": 33}
